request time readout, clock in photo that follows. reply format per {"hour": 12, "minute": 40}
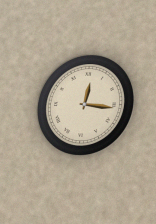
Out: {"hour": 12, "minute": 16}
